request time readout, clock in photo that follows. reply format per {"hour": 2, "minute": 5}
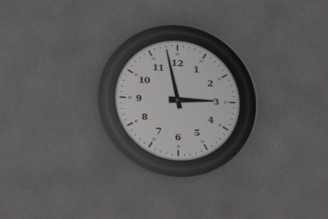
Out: {"hour": 2, "minute": 58}
